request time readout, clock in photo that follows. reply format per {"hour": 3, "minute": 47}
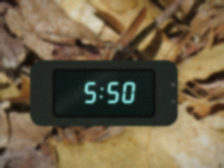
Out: {"hour": 5, "minute": 50}
